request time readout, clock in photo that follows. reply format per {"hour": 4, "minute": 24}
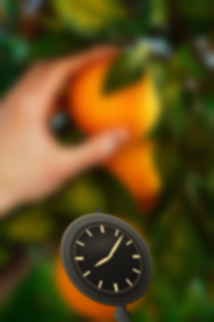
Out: {"hour": 8, "minute": 7}
